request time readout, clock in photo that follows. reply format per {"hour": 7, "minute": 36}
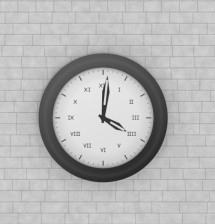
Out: {"hour": 4, "minute": 1}
